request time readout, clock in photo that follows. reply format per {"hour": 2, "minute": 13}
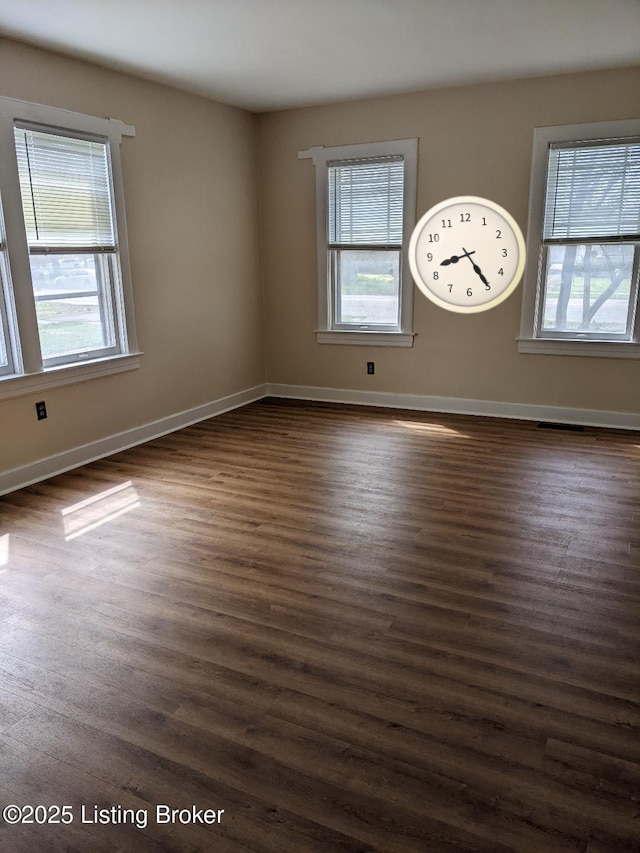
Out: {"hour": 8, "minute": 25}
